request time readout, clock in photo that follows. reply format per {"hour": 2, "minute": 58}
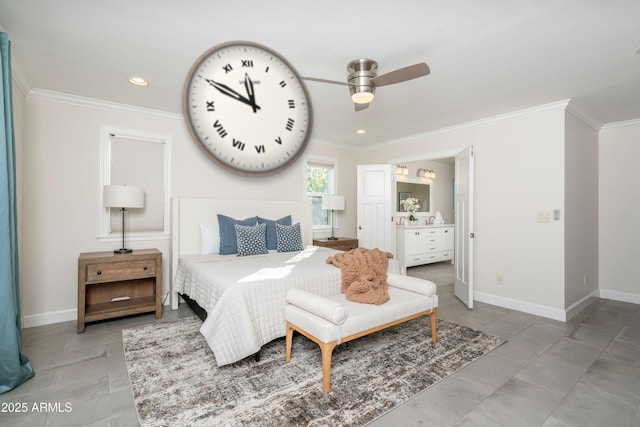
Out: {"hour": 11, "minute": 50}
